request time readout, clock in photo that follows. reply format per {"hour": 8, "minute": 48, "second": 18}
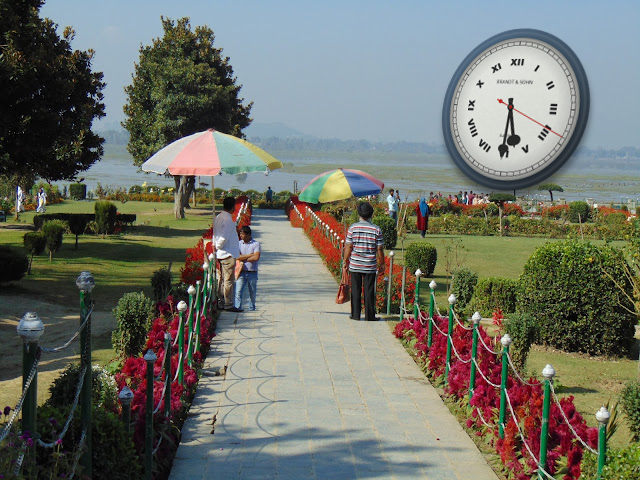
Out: {"hour": 5, "minute": 30, "second": 19}
